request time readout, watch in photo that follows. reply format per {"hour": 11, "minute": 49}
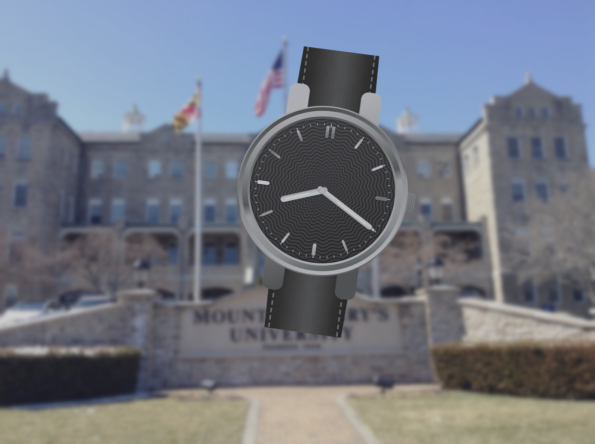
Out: {"hour": 8, "minute": 20}
